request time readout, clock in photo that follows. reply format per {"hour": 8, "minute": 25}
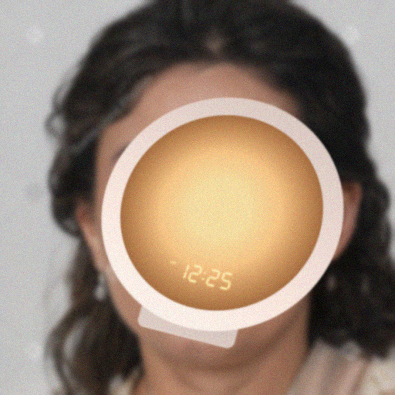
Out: {"hour": 12, "minute": 25}
